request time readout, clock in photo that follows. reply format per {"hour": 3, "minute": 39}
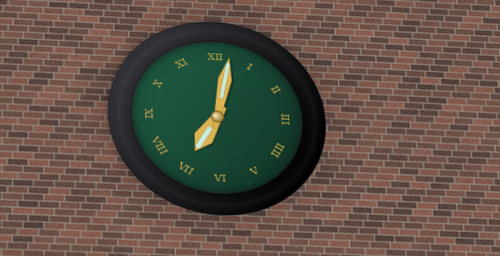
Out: {"hour": 7, "minute": 2}
